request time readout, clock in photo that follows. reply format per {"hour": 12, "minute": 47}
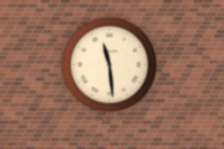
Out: {"hour": 11, "minute": 29}
